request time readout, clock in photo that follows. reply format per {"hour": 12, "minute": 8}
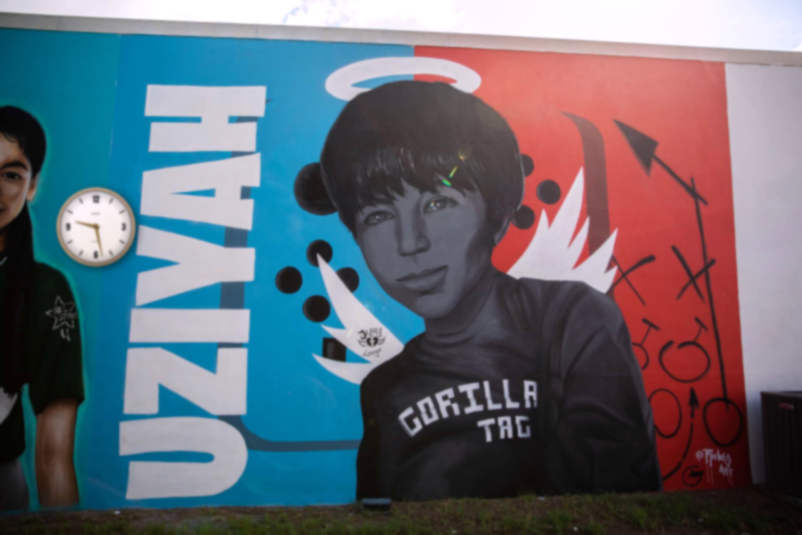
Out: {"hour": 9, "minute": 28}
